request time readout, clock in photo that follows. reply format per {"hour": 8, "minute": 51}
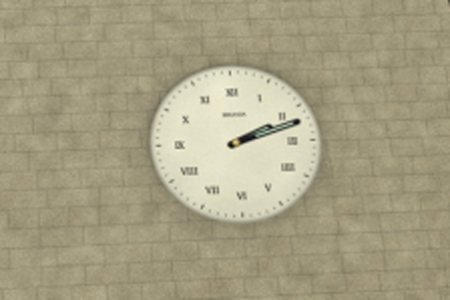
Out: {"hour": 2, "minute": 12}
